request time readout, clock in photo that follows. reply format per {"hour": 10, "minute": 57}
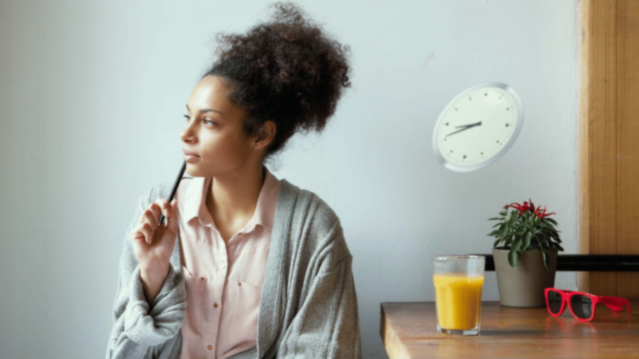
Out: {"hour": 8, "minute": 41}
